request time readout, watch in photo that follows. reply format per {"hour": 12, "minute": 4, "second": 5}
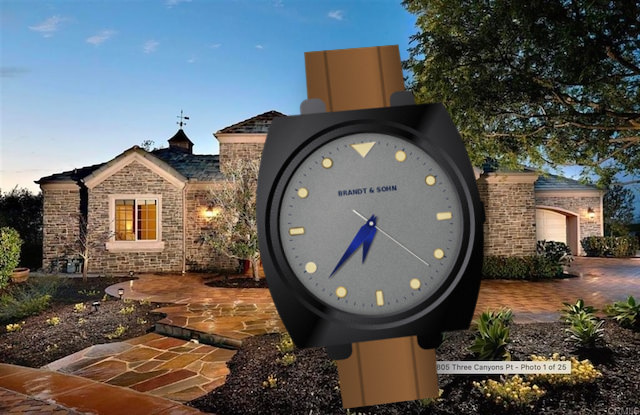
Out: {"hour": 6, "minute": 37, "second": 22}
